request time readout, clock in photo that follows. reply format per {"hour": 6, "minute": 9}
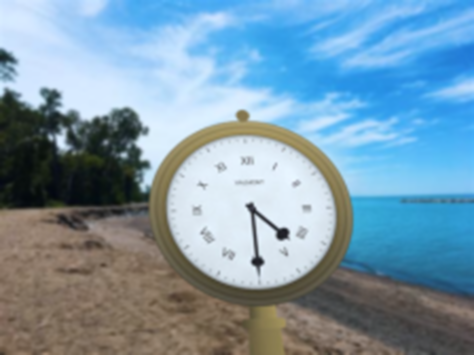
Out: {"hour": 4, "minute": 30}
